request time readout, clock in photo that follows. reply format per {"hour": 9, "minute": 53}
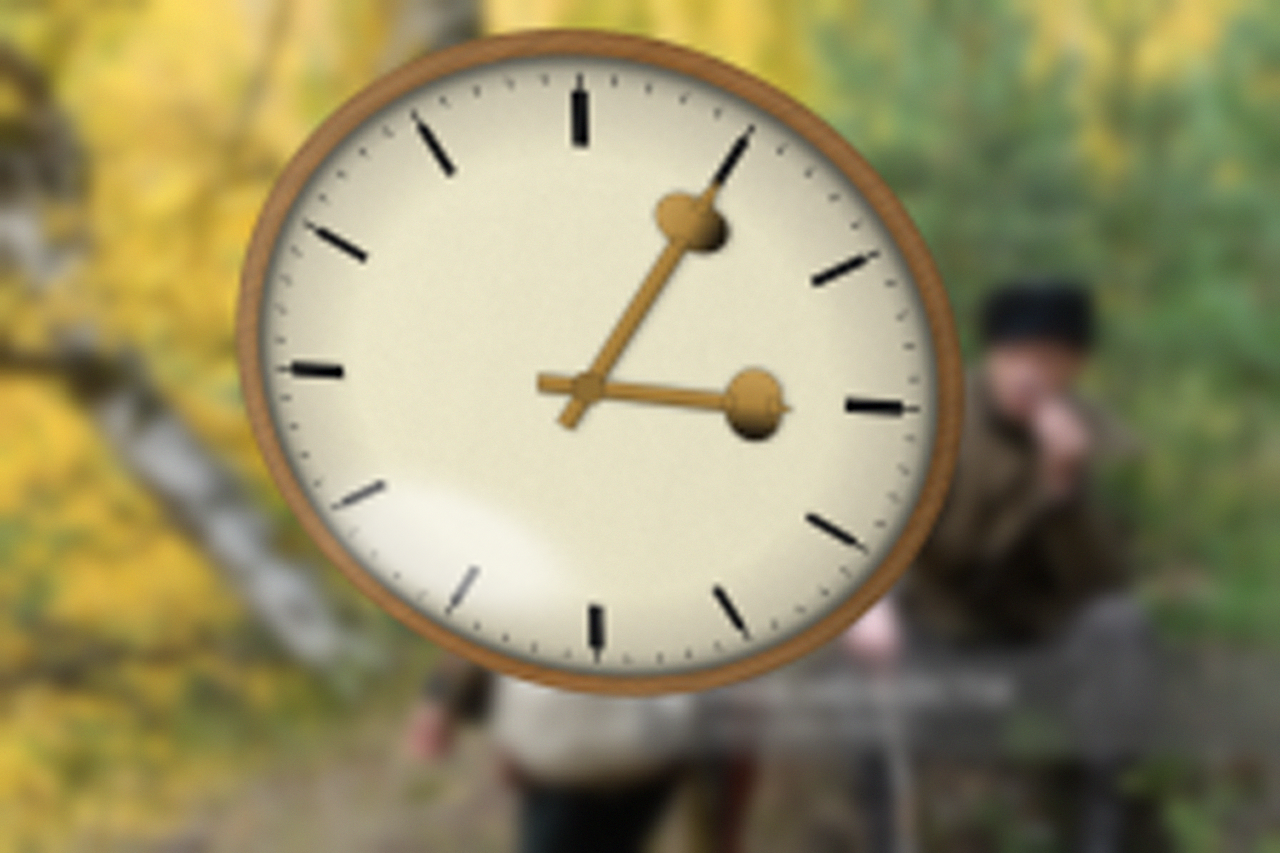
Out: {"hour": 3, "minute": 5}
